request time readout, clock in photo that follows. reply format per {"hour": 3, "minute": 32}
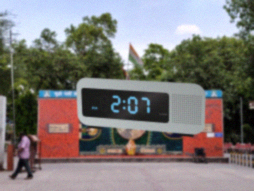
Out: {"hour": 2, "minute": 7}
